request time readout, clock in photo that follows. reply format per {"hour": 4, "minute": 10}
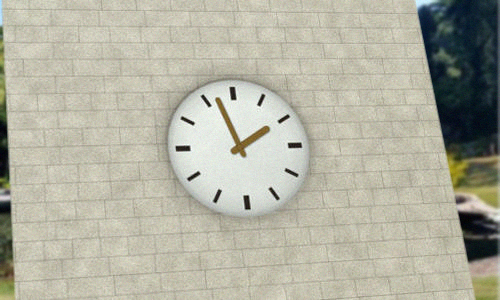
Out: {"hour": 1, "minute": 57}
